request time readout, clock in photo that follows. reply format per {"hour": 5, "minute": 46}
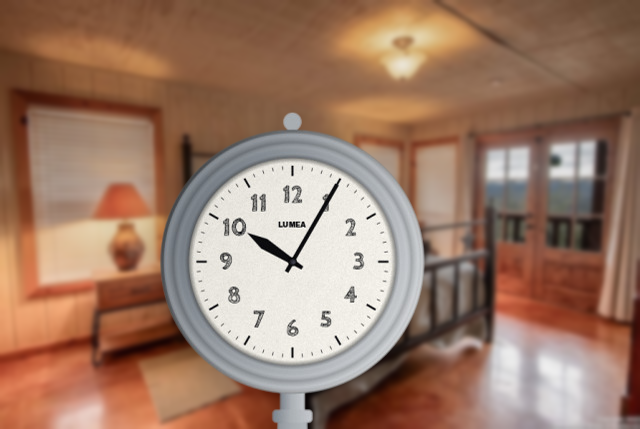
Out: {"hour": 10, "minute": 5}
